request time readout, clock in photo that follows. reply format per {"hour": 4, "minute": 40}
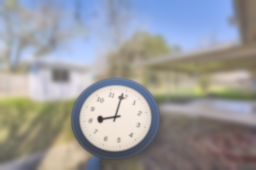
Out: {"hour": 7, "minute": 59}
